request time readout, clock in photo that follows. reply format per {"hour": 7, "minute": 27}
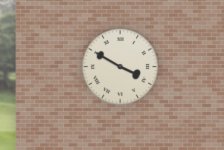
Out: {"hour": 3, "minute": 50}
